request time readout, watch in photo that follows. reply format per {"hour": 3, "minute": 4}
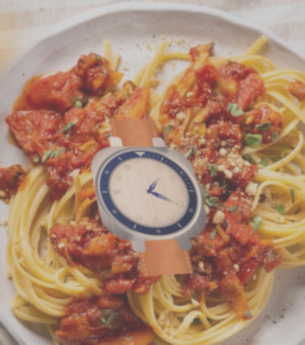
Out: {"hour": 1, "minute": 20}
